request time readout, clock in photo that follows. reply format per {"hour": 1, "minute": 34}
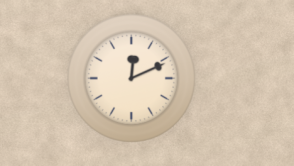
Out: {"hour": 12, "minute": 11}
